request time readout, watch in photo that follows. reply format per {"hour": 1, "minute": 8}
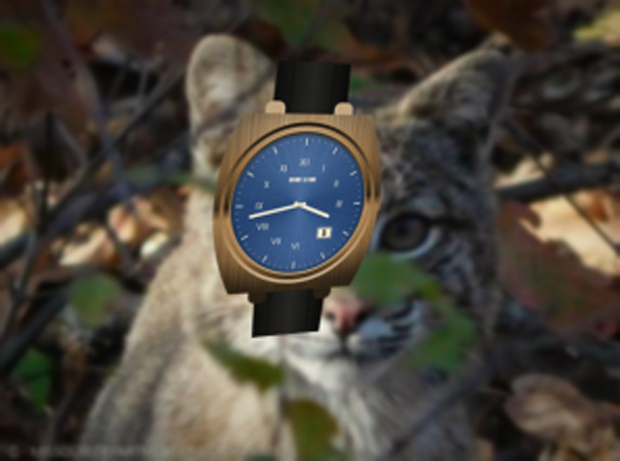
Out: {"hour": 3, "minute": 43}
